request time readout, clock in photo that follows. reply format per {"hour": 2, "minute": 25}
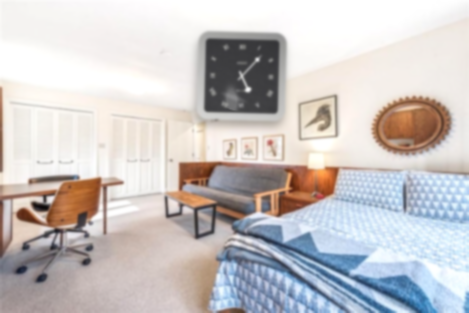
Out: {"hour": 5, "minute": 7}
